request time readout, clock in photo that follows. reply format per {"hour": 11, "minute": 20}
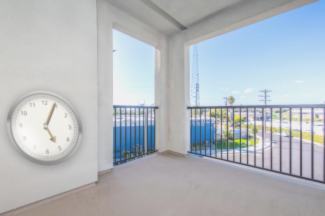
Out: {"hour": 5, "minute": 4}
